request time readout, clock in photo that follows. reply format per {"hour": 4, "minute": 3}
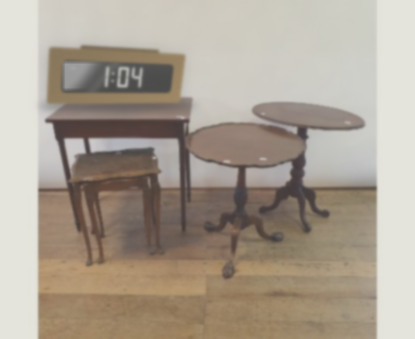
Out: {"hour": 1, "minute": 4}
